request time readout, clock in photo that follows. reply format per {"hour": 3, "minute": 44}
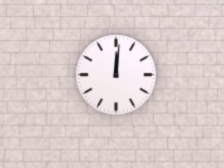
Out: {"hour": 12, "minute": 1}
